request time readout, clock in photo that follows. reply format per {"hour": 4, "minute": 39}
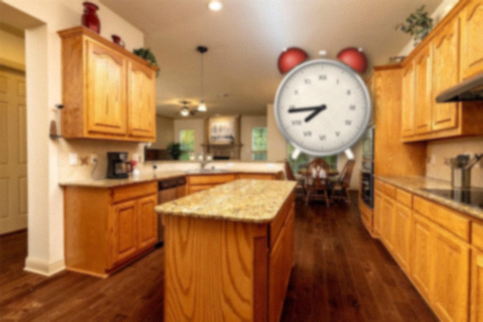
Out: {"hour": 7, "minute": 44}
